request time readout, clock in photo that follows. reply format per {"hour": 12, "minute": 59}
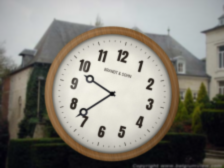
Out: {"hour": 9, "minute": 37}
